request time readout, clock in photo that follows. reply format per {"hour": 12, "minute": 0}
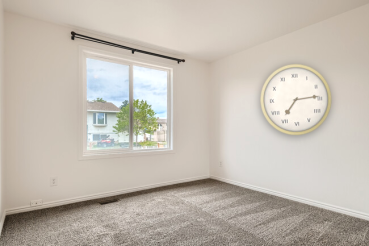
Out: {"hour": 7, "minute": 14}
